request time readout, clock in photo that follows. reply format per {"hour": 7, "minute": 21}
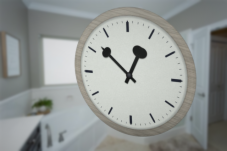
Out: {"hour": 12, "minute": 52}
